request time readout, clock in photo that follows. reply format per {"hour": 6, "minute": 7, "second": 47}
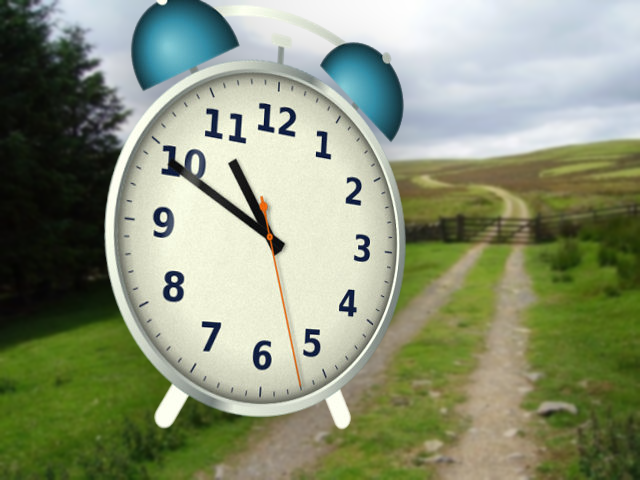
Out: {"hour": 10, "minute": 49, "second": 27}
